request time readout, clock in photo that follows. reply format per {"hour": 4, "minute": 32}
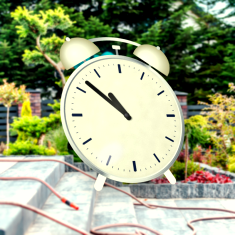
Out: {"hour": 10, "minute": 52}
